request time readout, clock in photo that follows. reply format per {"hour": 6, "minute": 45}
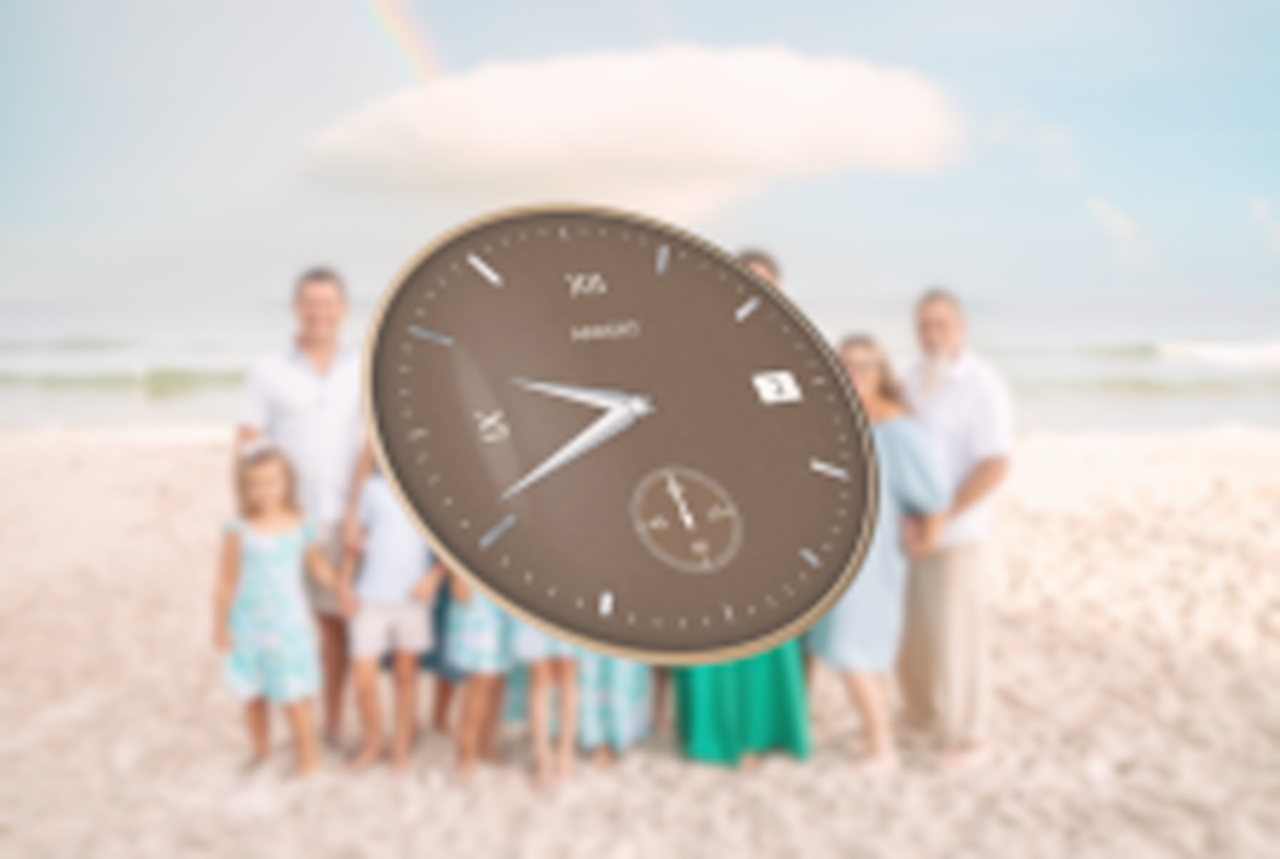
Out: {"hour": 9, "minute": 41}
